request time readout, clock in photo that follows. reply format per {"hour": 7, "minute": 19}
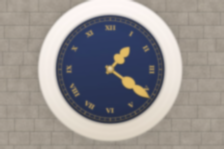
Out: {"hour": 1, "minute": 21}
